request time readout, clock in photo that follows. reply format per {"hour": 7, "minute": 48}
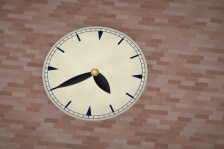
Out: {"hour": 4, "minute": 40}
